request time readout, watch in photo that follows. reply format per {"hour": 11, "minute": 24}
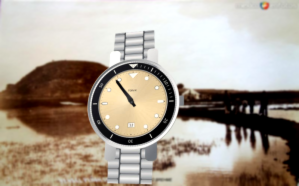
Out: {"hour": 10, "minute": 54}
